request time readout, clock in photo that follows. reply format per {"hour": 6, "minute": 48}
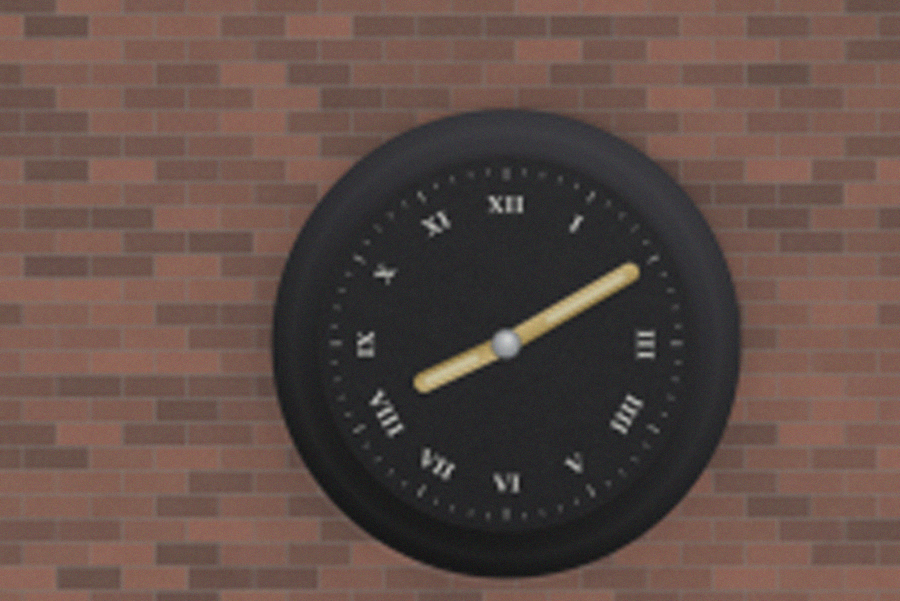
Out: {"hour": 8, "minute": 10}
